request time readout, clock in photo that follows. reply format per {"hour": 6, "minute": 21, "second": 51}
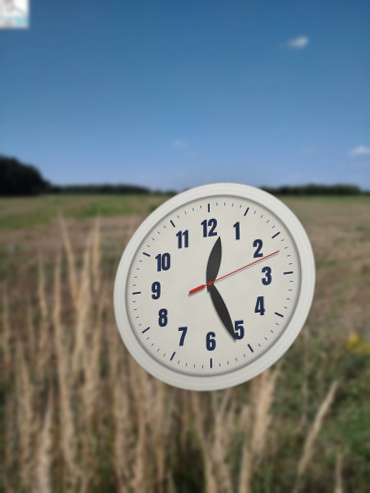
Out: {"hour": 12, "minute": 26, "second": 12}
